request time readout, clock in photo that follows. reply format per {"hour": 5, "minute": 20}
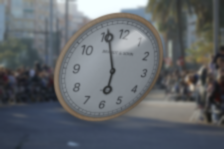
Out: {"hour": 5, "minute": 56}
